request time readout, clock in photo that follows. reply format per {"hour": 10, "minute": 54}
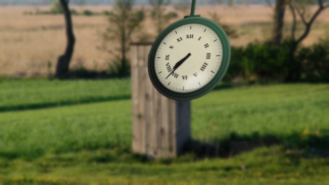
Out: {"hour": 7, "minute": 37}
